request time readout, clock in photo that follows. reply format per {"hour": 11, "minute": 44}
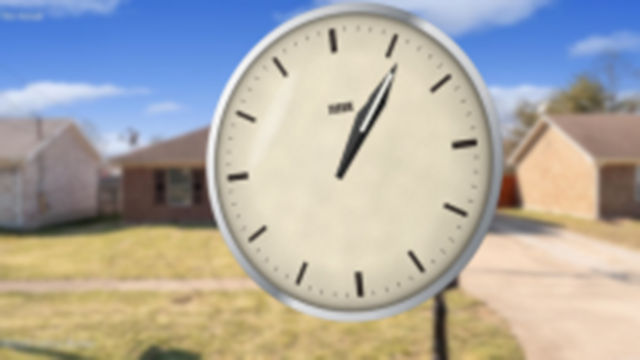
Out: {"hour": 1, "minute": 6}
